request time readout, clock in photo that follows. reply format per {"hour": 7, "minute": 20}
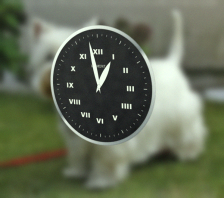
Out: {"hour": 12, "minute": 58}
